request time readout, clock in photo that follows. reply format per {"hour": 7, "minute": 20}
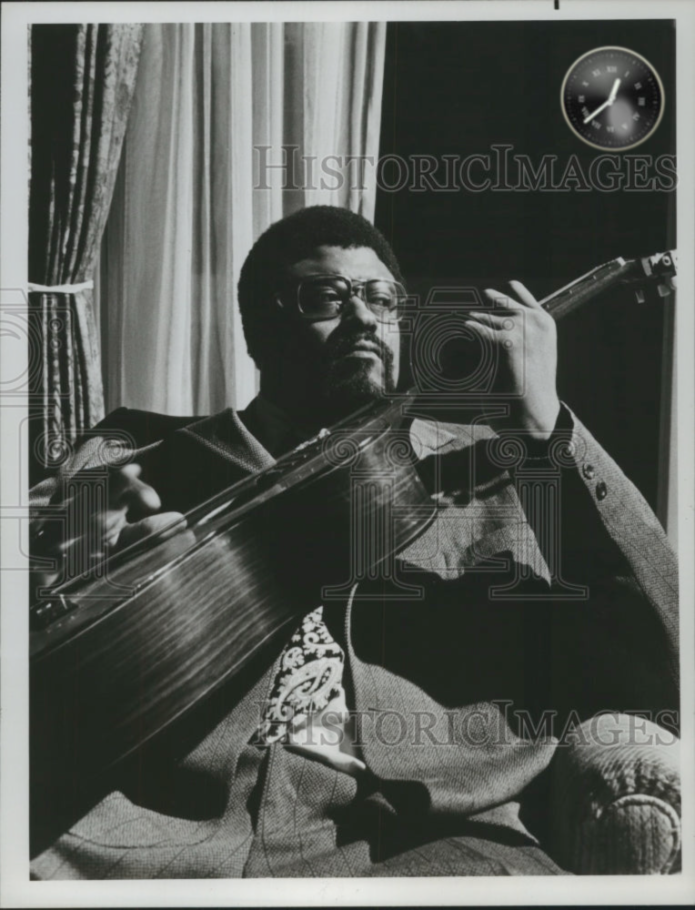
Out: {"hour": 12, "minute": 38}
